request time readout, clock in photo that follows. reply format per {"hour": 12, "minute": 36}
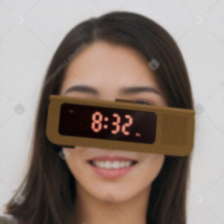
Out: {"hour": 8, "minute": 32}
